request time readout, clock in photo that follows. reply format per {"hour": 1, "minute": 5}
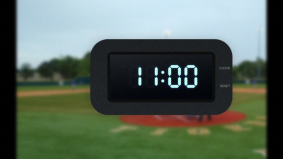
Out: {"hour": 11, "minute": 0}
